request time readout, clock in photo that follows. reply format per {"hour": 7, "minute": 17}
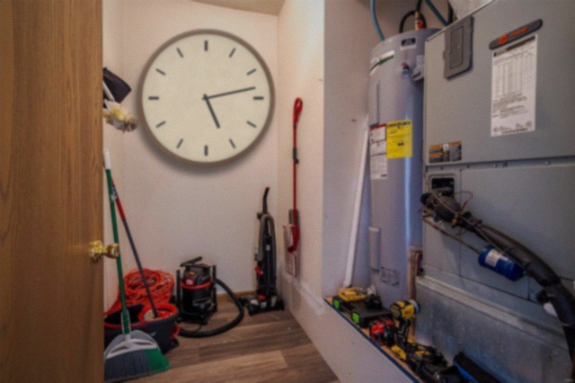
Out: {"hour": 5, "minute": 13}
